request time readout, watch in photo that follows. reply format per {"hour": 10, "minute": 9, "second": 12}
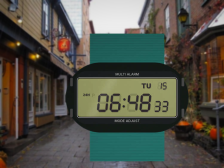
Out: {"hour": 6, "minute": 48, "second": 33}
